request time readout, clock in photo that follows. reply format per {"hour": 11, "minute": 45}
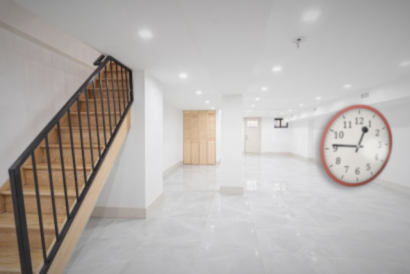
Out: {"hour": 12, "minute": 46}
